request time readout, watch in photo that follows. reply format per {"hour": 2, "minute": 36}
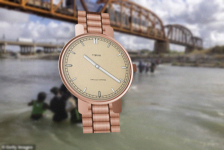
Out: {"hour": 10, "minute": 21}
